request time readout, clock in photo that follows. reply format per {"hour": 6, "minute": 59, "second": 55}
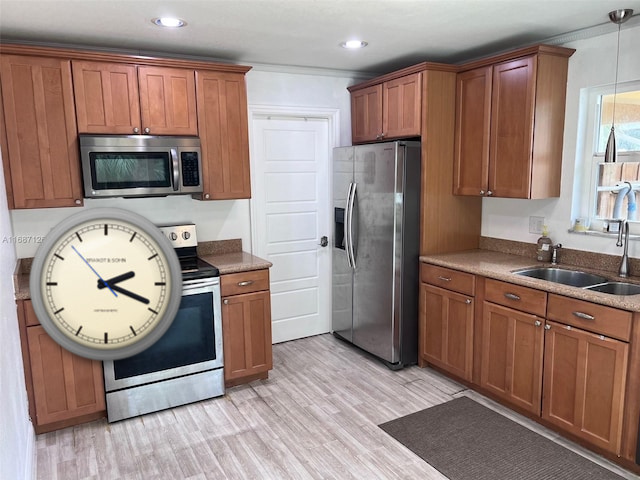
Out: {"hour": 2, "minute": 18, "second": 53}
